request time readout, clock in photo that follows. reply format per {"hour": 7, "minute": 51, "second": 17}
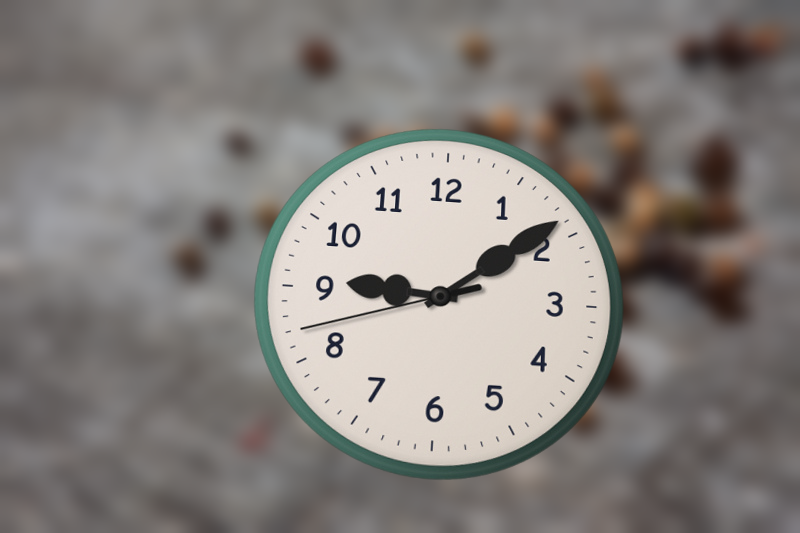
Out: {"hour": 9, "minute": 8, "second": 42}
